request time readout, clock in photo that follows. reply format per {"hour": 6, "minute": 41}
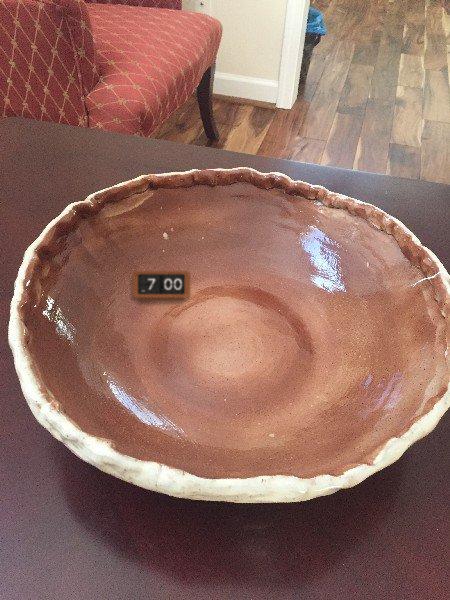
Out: {"hour": 7, "minute": 0}
